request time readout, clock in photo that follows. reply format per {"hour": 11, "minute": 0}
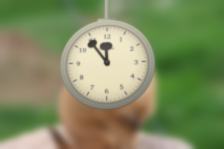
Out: {"hour": 11, "minute": 54}
